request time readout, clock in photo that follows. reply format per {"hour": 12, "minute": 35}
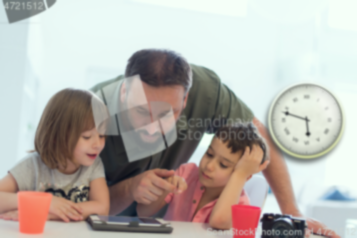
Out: {"hour": 5, "minute": 48}
